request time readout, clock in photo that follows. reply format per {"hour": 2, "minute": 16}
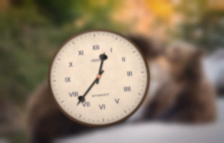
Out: {"hour": 12, "minute": 37}
